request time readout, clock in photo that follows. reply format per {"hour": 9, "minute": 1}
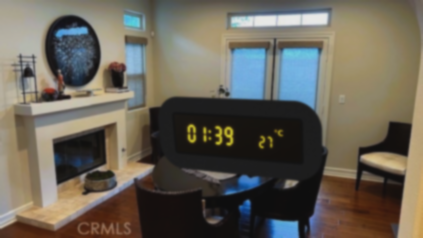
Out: {"hour": 1, "minute": 39}
